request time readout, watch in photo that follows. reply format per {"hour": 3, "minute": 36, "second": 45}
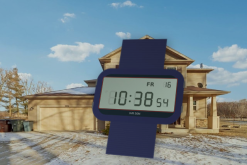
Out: {"hour": 10, "minute": 38, "second": 54}
